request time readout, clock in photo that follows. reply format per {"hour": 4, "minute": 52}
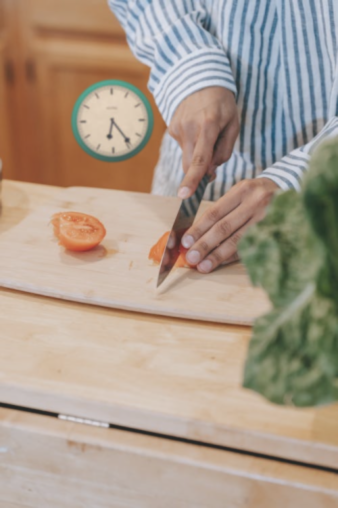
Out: {"hour": 6, "minute": 24}
